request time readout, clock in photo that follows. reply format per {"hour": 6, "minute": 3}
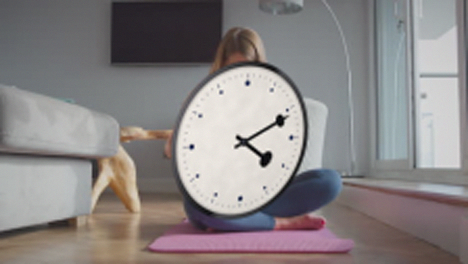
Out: {"hour": 4, "minute": 11}
